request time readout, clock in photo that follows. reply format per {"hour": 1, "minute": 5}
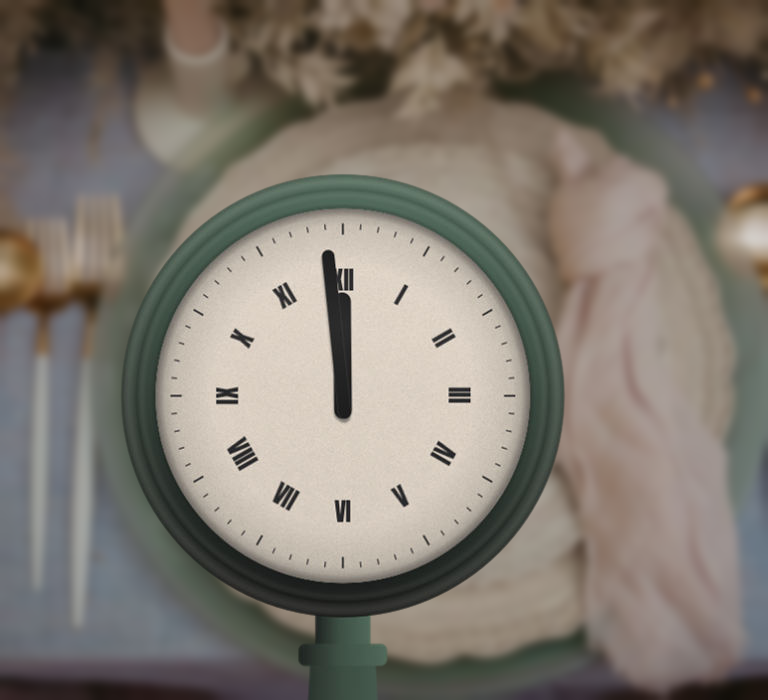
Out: {"hour": 11, "minute": 59}
